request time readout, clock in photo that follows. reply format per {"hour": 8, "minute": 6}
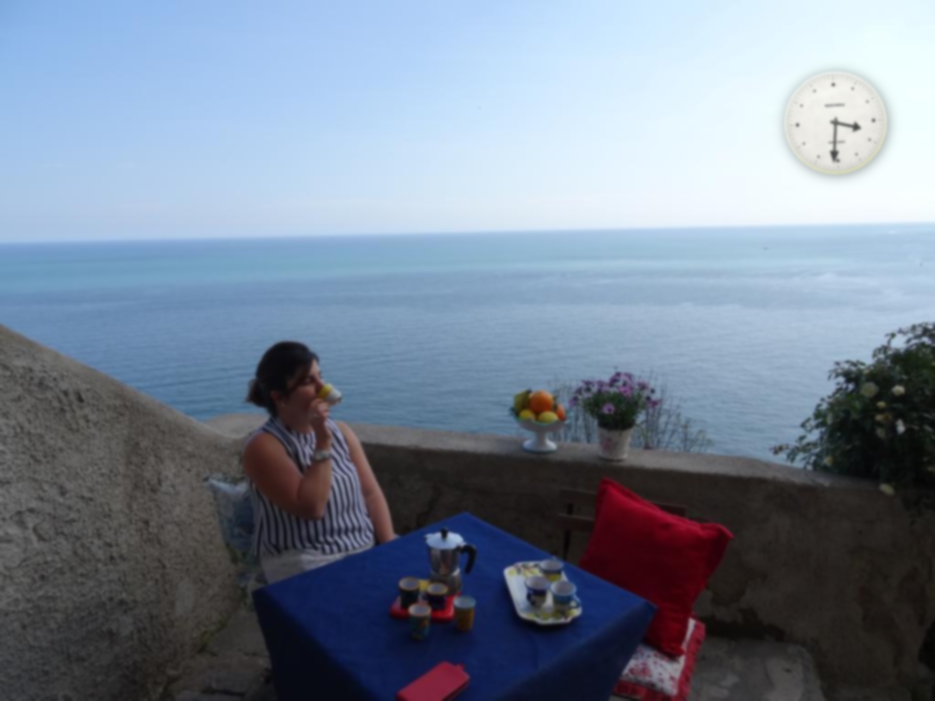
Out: {"hour": 3, "minute": 31}
